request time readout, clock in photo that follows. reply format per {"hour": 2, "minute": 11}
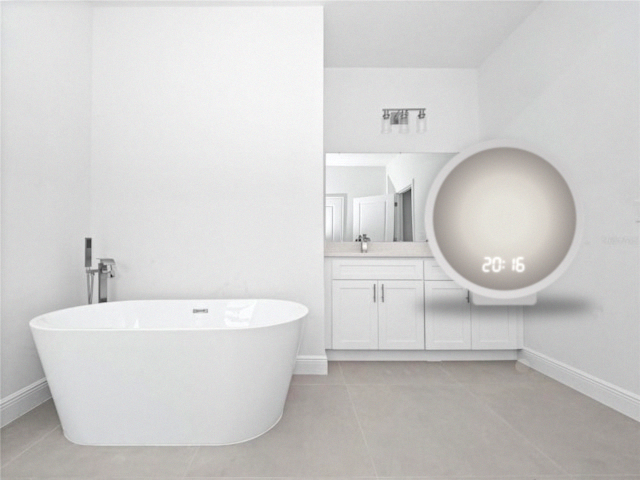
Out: {"hour": 20, "minute": 16}
